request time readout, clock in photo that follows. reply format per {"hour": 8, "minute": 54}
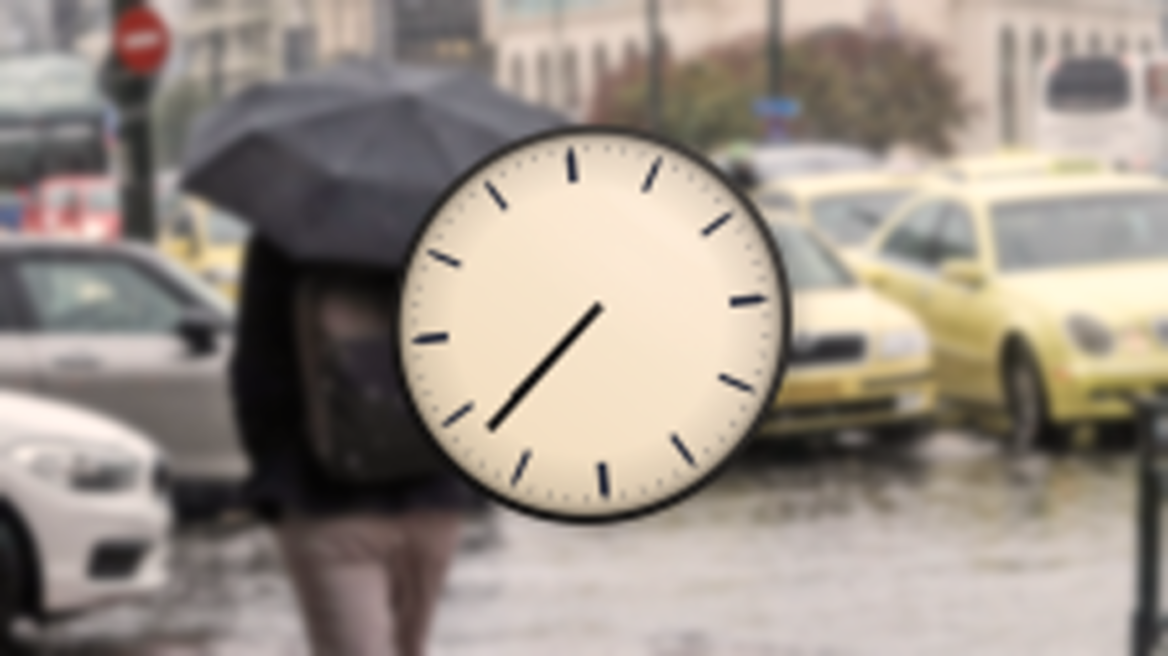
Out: {"hour": 7, "minute": 38}
